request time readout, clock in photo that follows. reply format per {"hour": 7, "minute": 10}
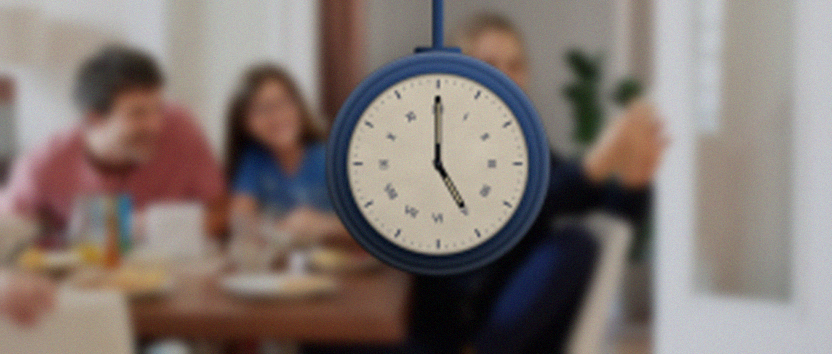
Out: {"hour": 5, "minute": 0}
